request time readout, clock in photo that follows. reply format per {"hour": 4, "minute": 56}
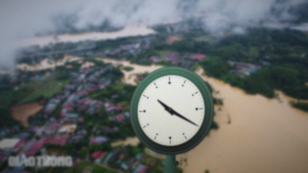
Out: {"hour": 10, "minute": 20}
